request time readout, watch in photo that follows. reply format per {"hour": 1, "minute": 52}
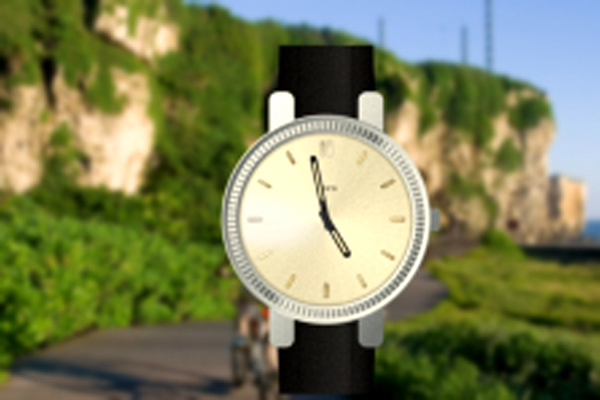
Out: {"hour": 4, "minute": 58}
